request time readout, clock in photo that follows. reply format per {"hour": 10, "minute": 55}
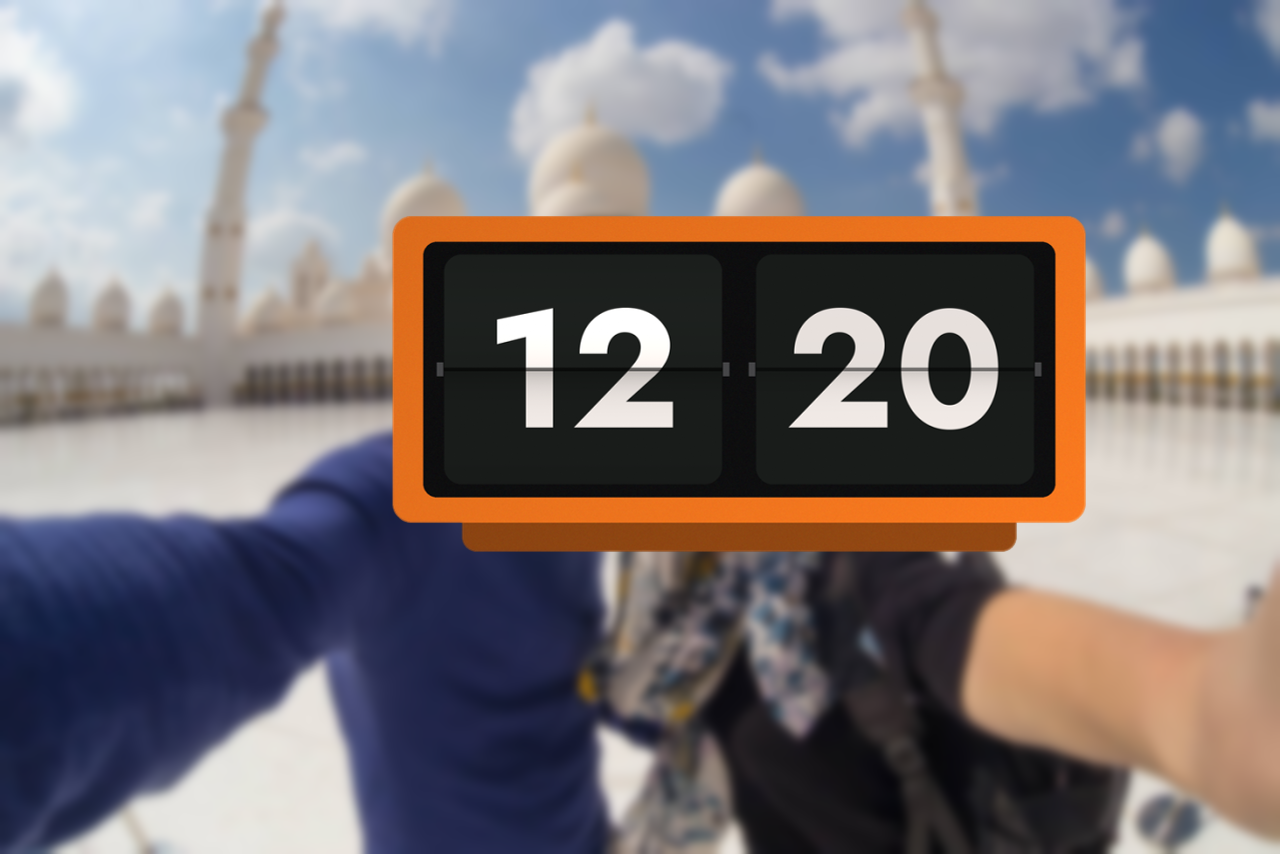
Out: {"hour": 12, "minute": 20}
